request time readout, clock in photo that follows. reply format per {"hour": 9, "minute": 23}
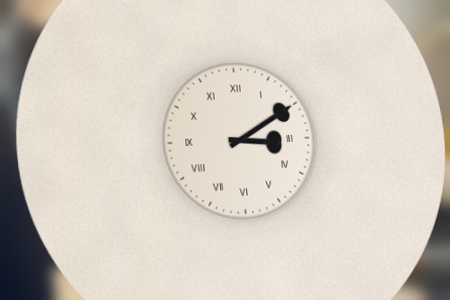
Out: {"hour": 3, "minute": 10}
